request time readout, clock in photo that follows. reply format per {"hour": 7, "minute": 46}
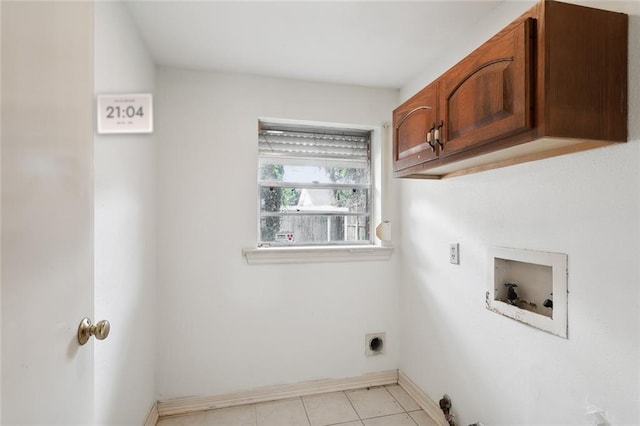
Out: {"hour": 21, "minute": 4}
